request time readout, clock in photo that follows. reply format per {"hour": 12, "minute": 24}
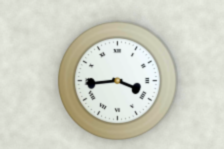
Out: {"hour": 3, "minute": 44}
